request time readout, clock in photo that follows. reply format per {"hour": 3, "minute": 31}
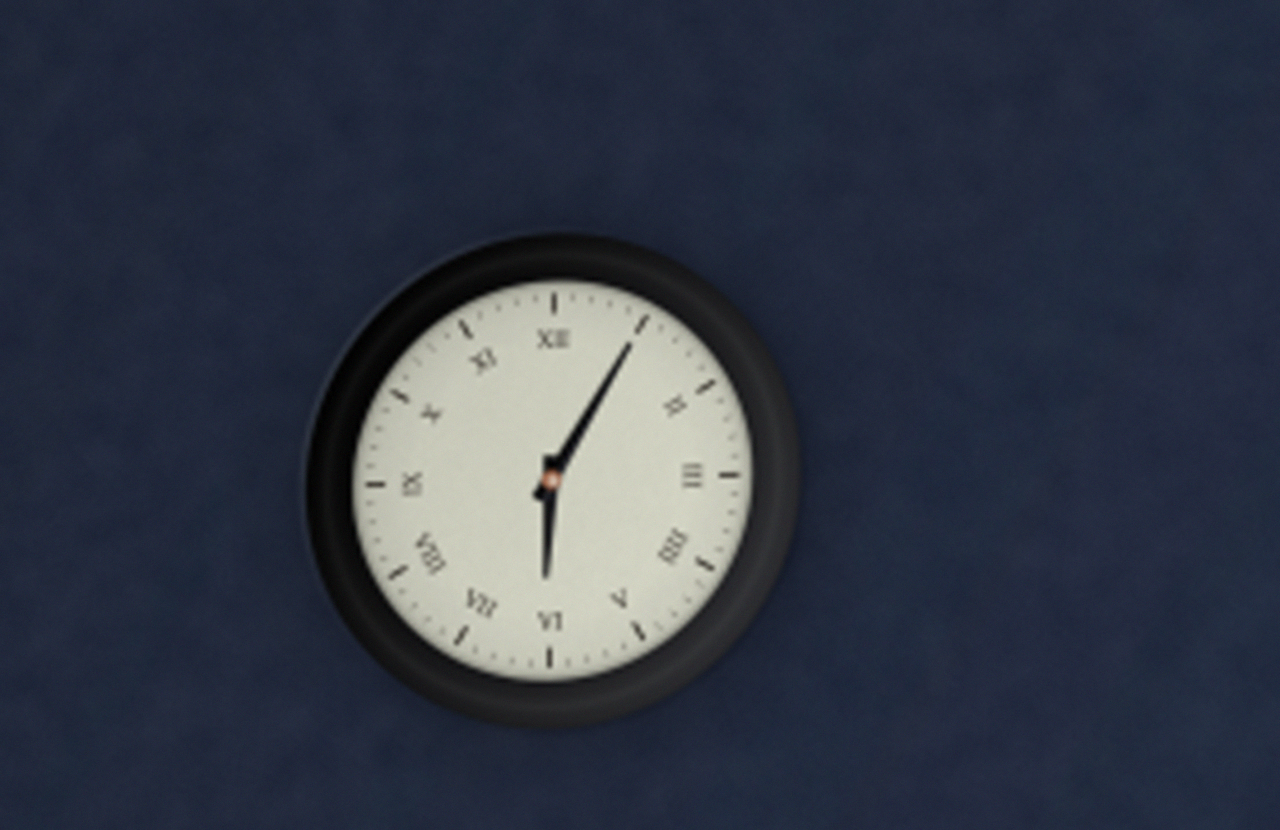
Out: {"hour": 6, "minute": 5}
